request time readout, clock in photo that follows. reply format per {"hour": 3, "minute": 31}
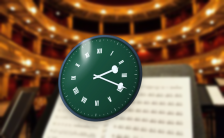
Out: {"hour": 2, "minute": 19}
